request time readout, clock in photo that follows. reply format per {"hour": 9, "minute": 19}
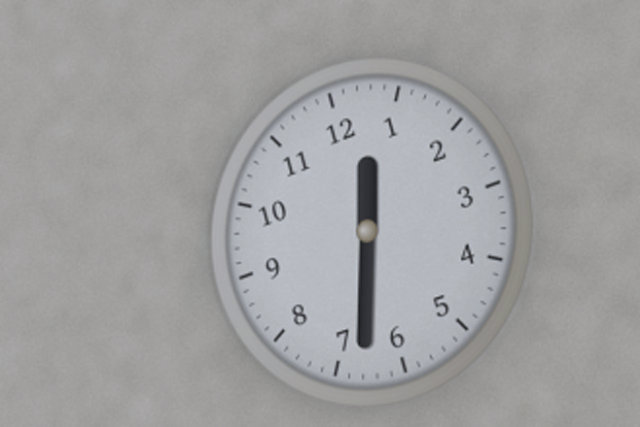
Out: {"hour": 12, "minute": 33}
